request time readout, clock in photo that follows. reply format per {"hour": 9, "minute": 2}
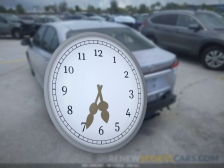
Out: {"hour": 5, "minute": 34}
